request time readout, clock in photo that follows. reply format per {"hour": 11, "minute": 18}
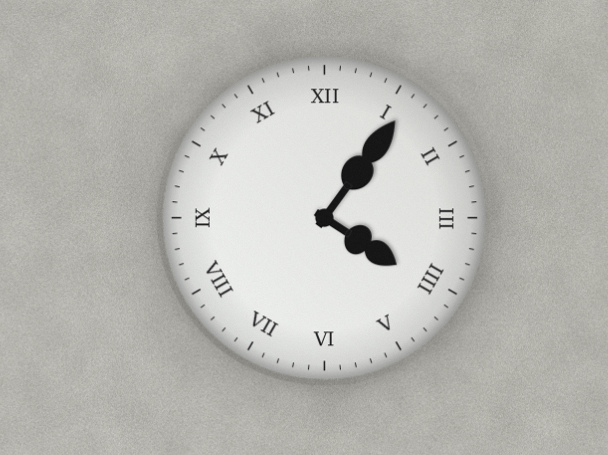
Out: {"hour": 4, "minute": 6}
